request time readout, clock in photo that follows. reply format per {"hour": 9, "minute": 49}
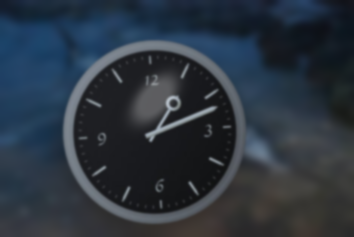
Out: {"hour": 1, "minute": 12}
